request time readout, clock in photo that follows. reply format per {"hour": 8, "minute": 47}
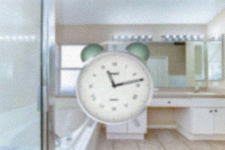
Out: {"hour": 11, "minute": 13}
